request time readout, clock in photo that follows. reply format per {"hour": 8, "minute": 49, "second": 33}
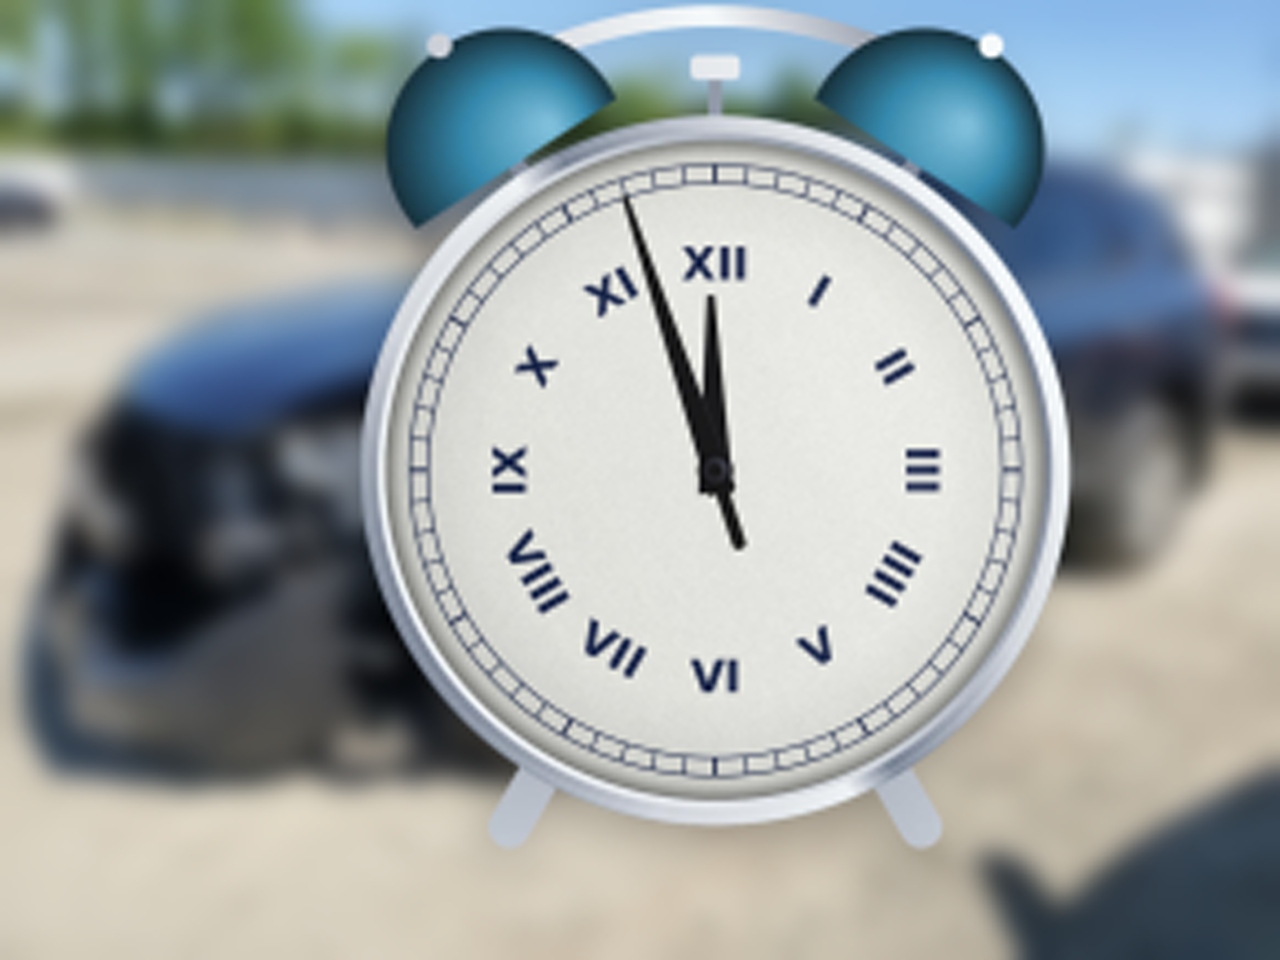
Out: {"hour": 11, "minute": 56, "second": 57}
